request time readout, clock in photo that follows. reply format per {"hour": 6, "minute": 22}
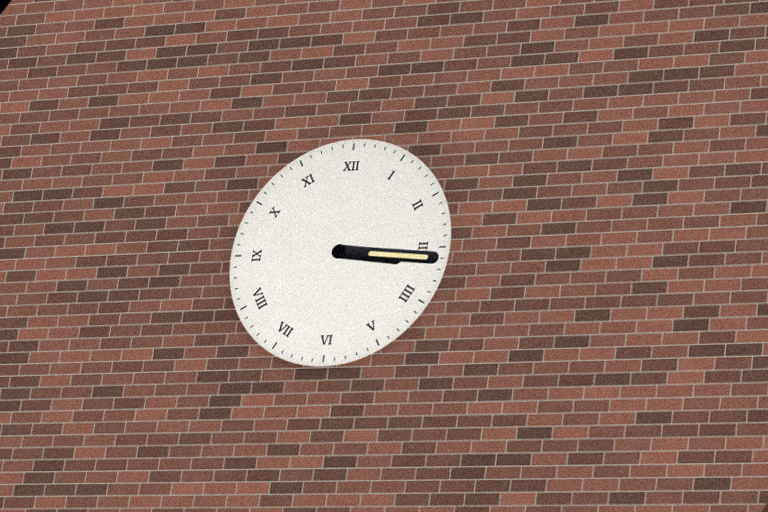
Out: {"hour": 3, "minute": 16}
